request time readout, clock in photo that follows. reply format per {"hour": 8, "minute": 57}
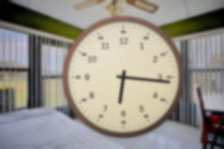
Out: {"hour": 6, "minute": 16}
